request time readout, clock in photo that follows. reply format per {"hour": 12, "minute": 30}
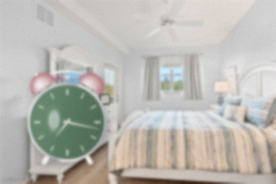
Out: {"hour": 7, "minute": 17}
